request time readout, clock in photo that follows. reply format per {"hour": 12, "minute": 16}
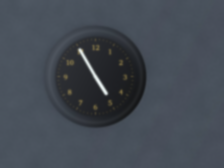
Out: {"hour": 4, "minute": 55}
